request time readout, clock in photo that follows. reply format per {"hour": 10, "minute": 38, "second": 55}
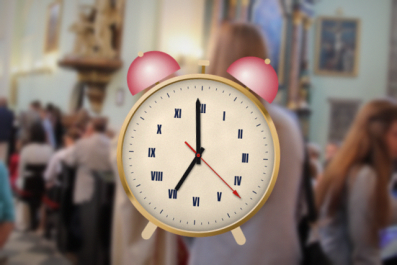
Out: {"hour": 6, "minute": 59, "second": 22}
